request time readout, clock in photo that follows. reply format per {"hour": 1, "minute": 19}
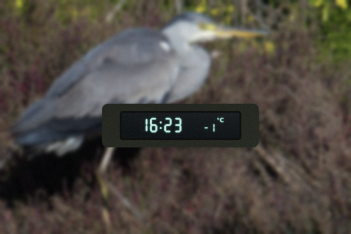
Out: {"hour": 16, "minute": 23}
